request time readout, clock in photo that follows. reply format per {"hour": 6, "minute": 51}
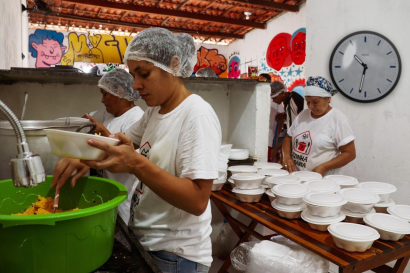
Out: {"hour": 10, "minute": 32}
